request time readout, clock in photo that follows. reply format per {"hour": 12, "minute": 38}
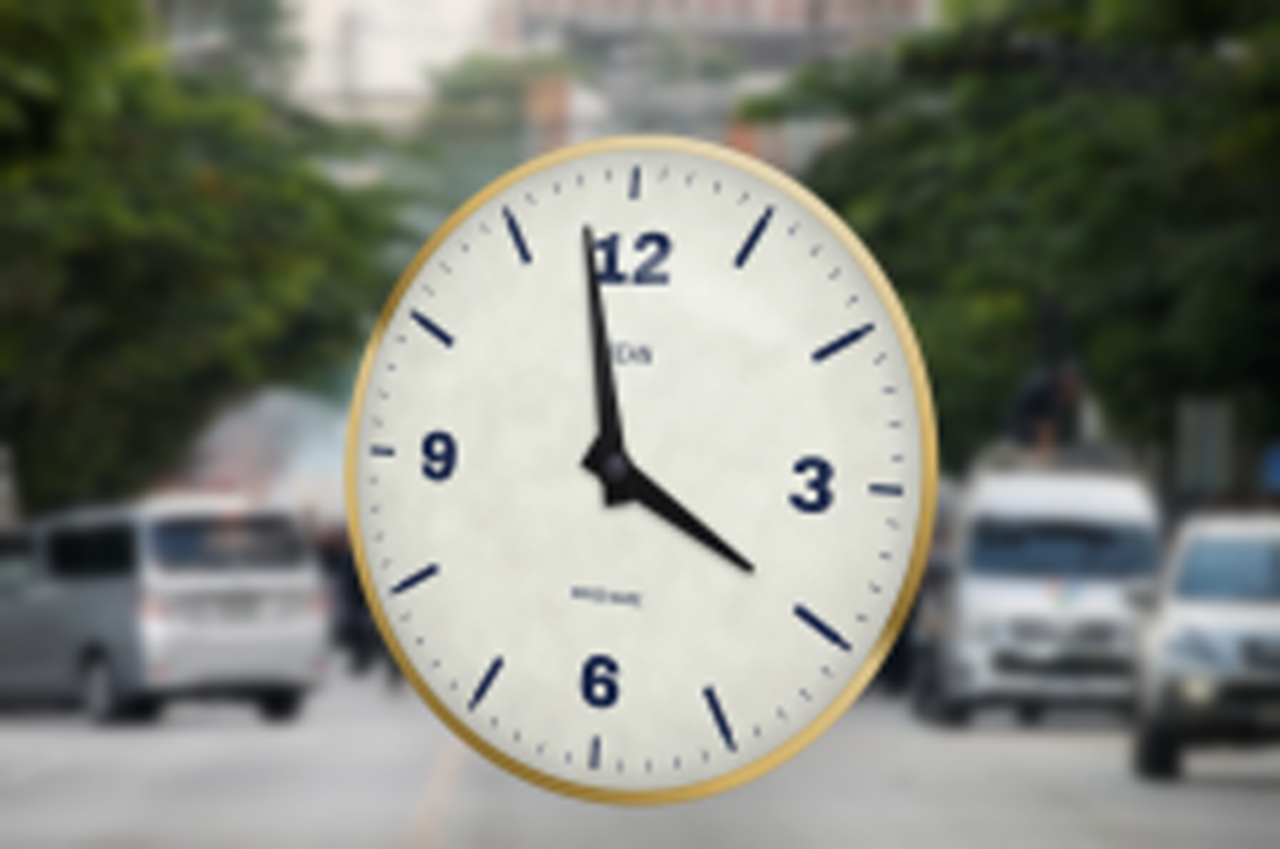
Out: {"hour": 3, "minute": 58}
